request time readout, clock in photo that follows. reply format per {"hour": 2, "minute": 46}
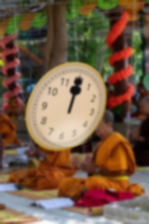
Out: {"hour": 12, "minute": 0}
